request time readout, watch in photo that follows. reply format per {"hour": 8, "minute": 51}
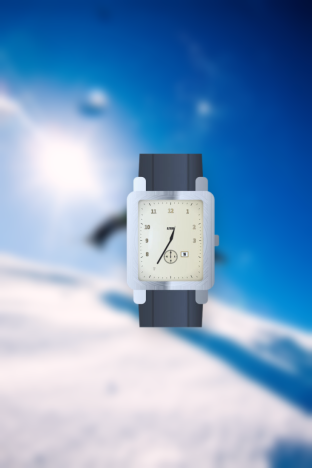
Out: {"hour": 12, "minute": 35}
